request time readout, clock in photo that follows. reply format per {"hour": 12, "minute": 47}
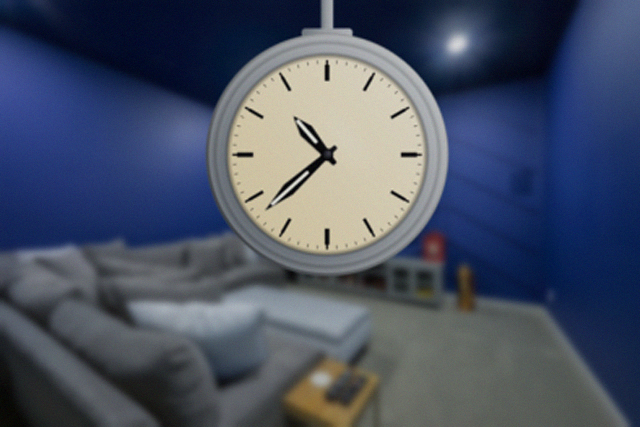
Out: {"hour": 10, "minute": 38}
